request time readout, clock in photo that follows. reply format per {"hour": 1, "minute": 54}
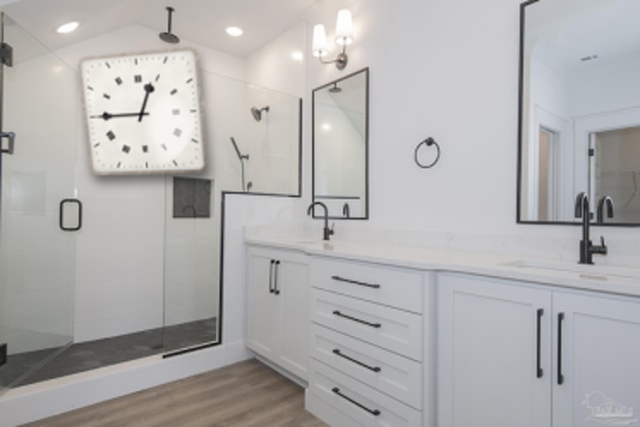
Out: {"hour": 12, "minute": 45}
